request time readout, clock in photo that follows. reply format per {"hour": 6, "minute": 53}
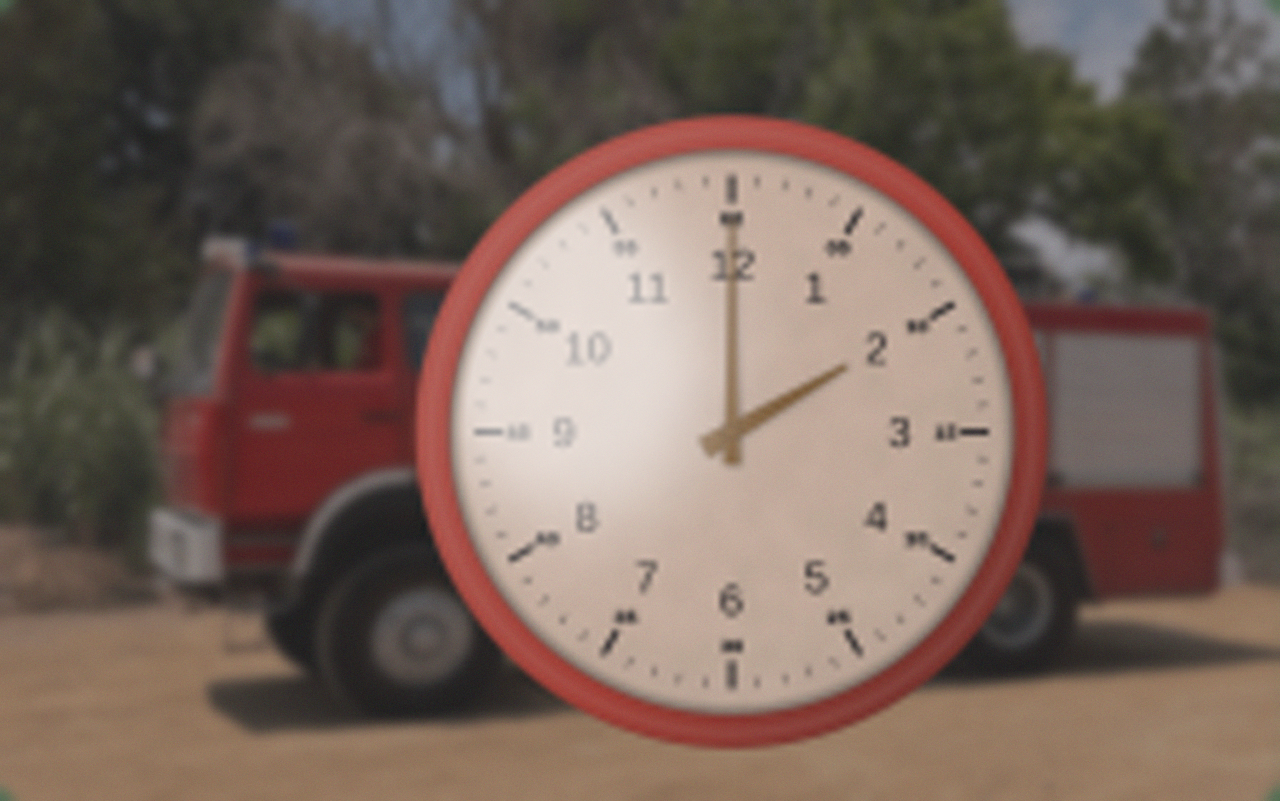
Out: {"hour": 2, "minute": 0}
